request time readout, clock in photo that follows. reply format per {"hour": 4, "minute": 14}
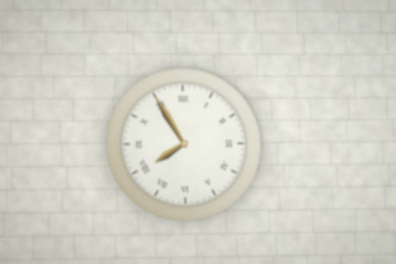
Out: {"hour": 7, "minute": 55}
